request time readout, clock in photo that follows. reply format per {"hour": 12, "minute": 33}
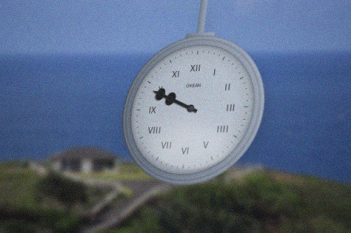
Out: {"hour": 9, "minute": 49}
